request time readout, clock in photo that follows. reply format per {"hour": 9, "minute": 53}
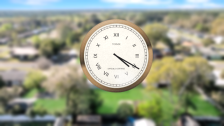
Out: {"hour": 4, "minute": 20}
